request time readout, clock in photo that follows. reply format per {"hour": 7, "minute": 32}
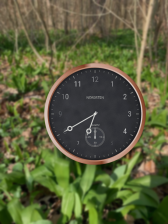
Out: {"hour": 6, "minute": 40}
